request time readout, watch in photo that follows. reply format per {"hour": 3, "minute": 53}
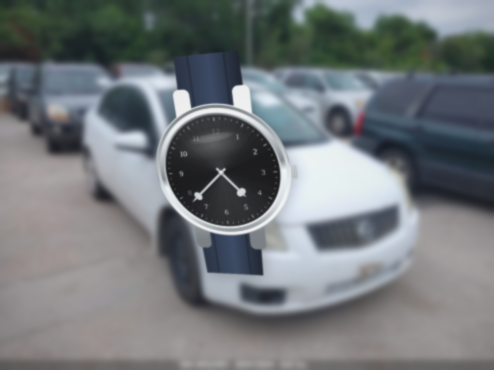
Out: {"hour": 4, "minute": 38}
